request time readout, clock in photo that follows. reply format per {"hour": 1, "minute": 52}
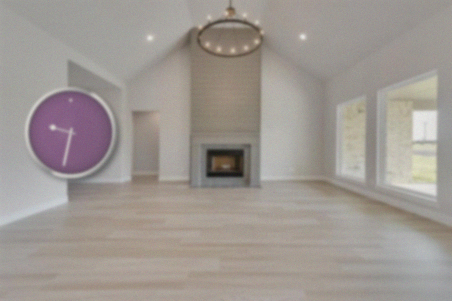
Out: {"hour": 9, "minute": 32}
